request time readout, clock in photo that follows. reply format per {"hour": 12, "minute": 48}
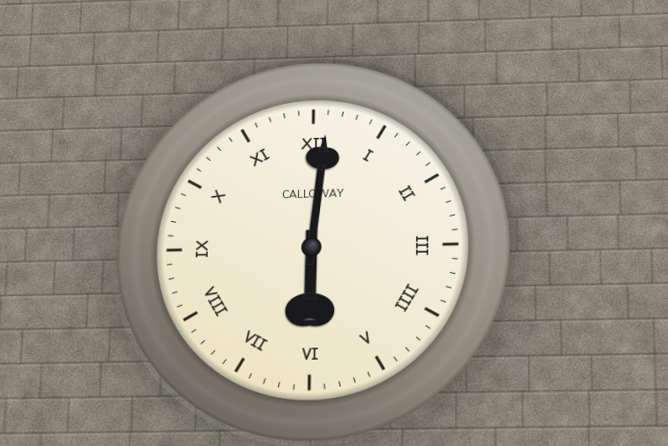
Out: {"hour": 6, "minute": 1}
